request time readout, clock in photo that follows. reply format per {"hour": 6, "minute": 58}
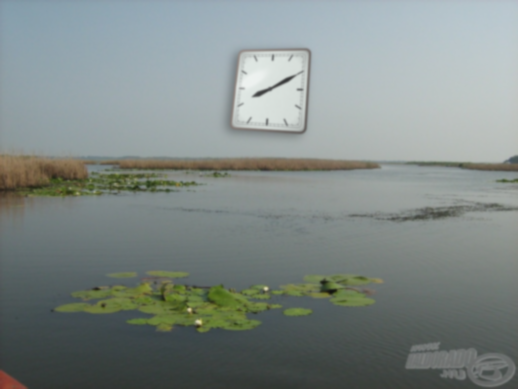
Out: {"hour": 8, "minute": 10}
